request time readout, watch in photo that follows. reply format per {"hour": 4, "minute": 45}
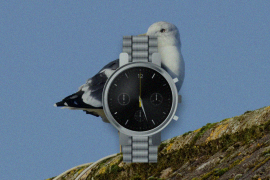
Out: {"hour": 5, "minute": 27}
